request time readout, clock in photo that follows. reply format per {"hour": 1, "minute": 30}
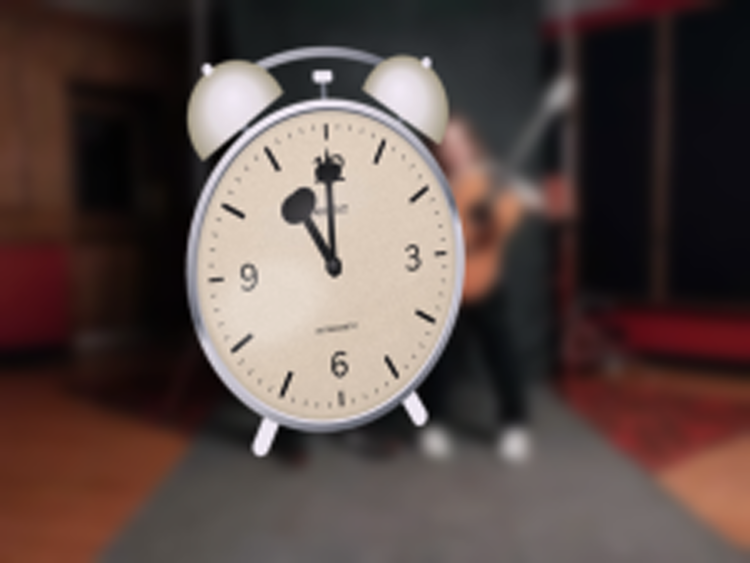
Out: {"hour": 11, "minute": 0}
